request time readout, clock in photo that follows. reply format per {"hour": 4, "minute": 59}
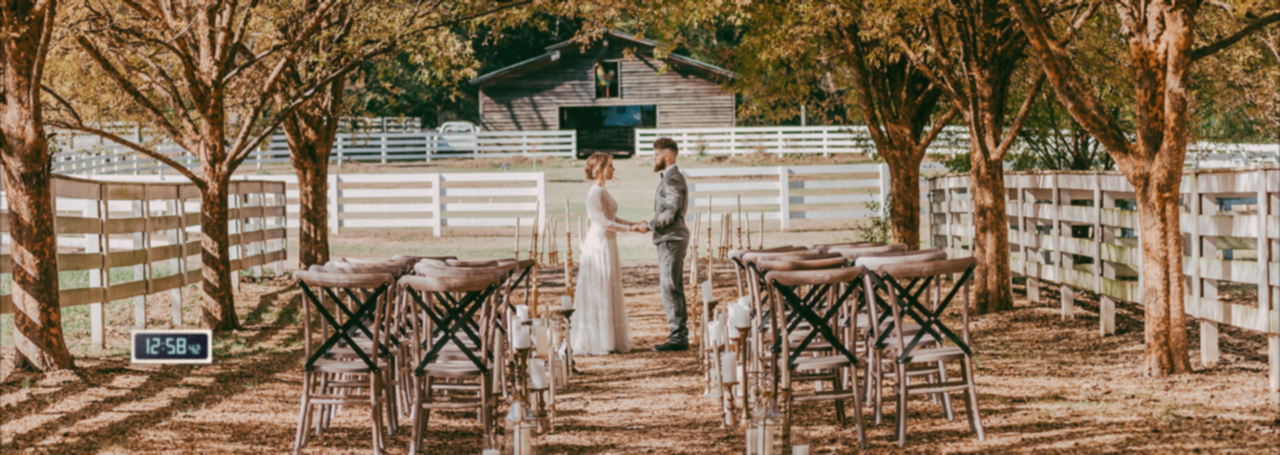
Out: {"hour": 12, "minute": 58}
